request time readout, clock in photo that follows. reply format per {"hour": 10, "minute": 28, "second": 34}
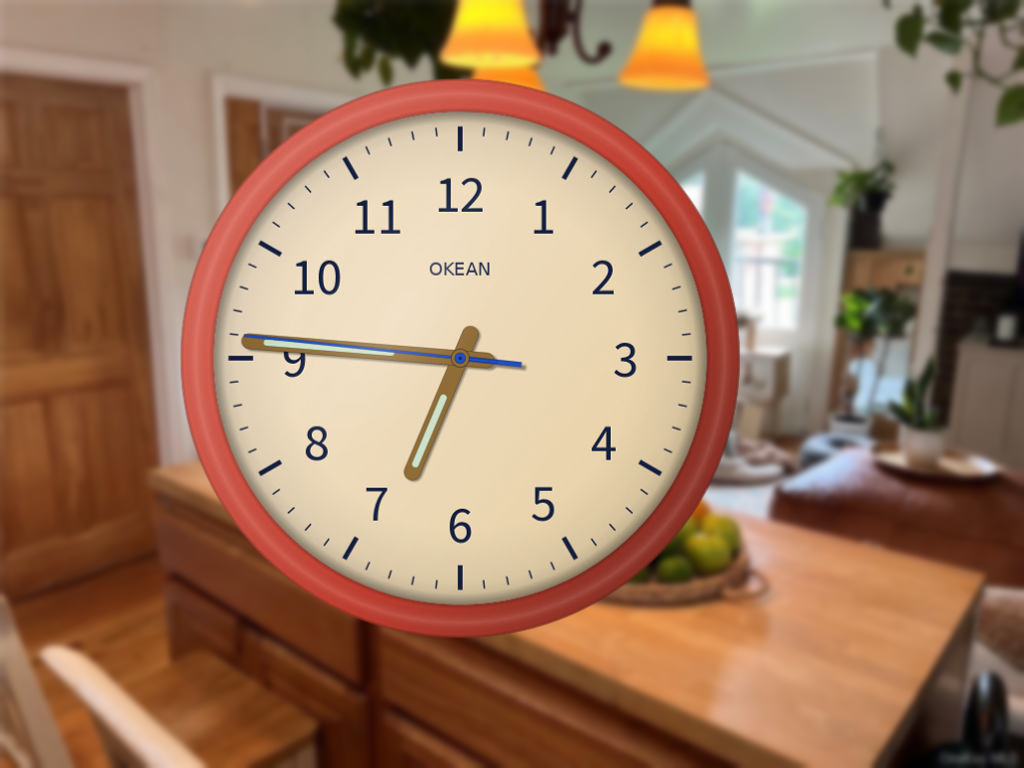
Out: {"hour": 6, "minute": 45, "second": 46}
